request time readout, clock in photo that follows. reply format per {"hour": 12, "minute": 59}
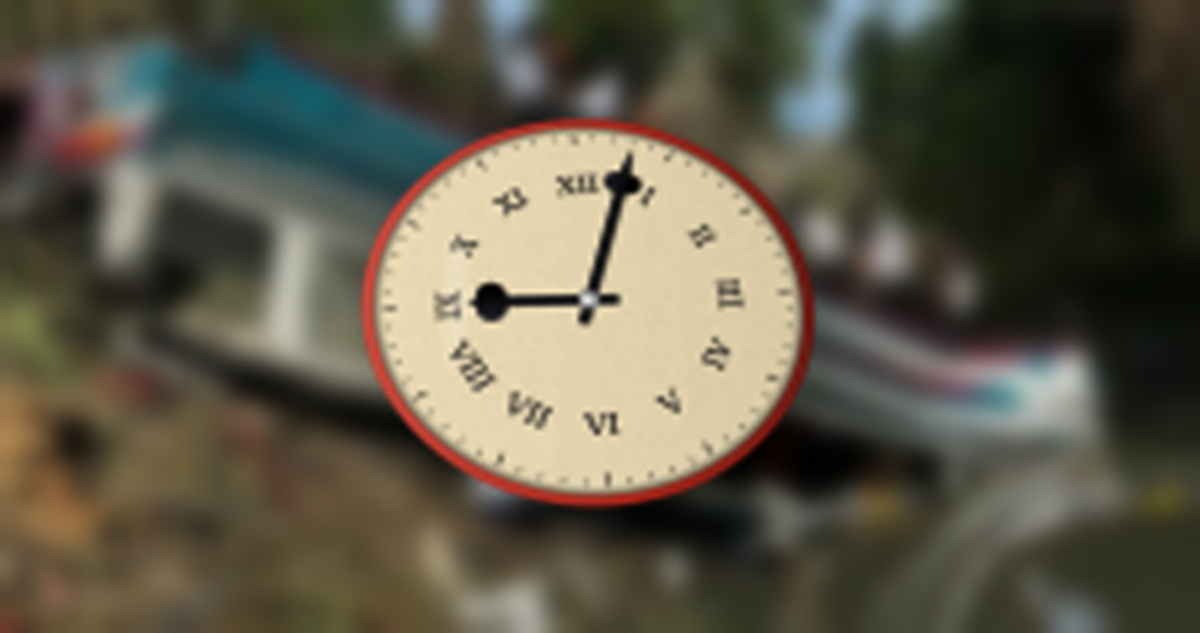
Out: {"hour": 9, "minute": 3}
